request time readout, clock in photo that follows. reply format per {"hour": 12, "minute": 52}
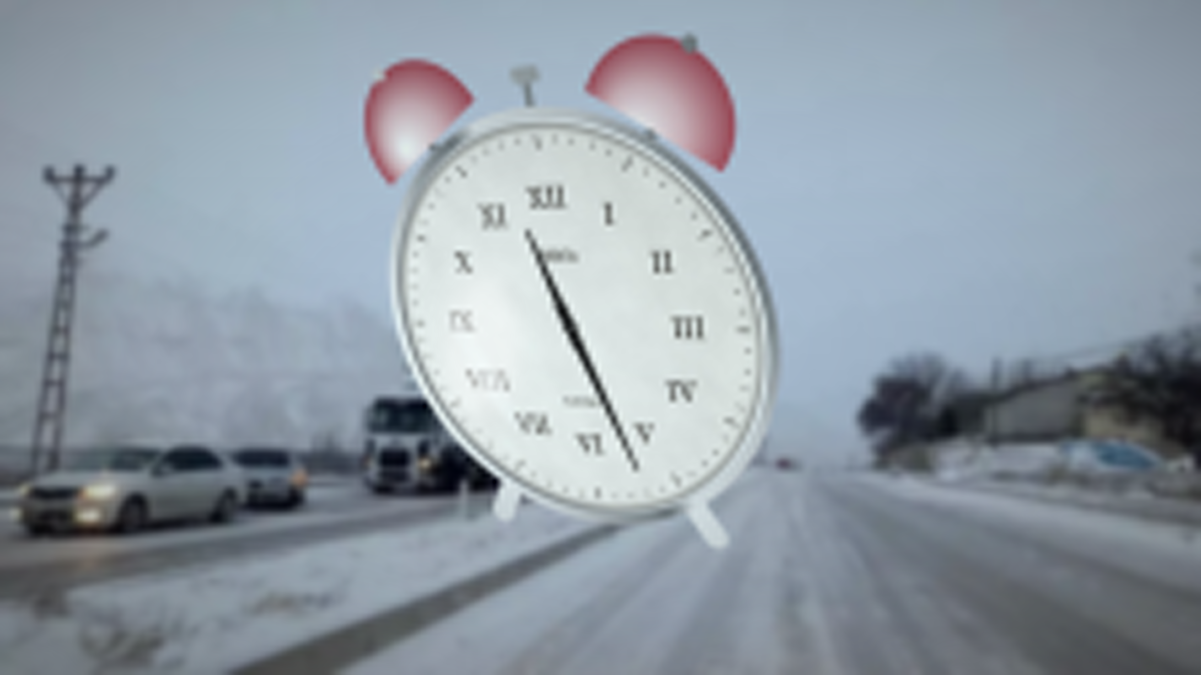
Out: {"hour": 11, "minute": 27}
